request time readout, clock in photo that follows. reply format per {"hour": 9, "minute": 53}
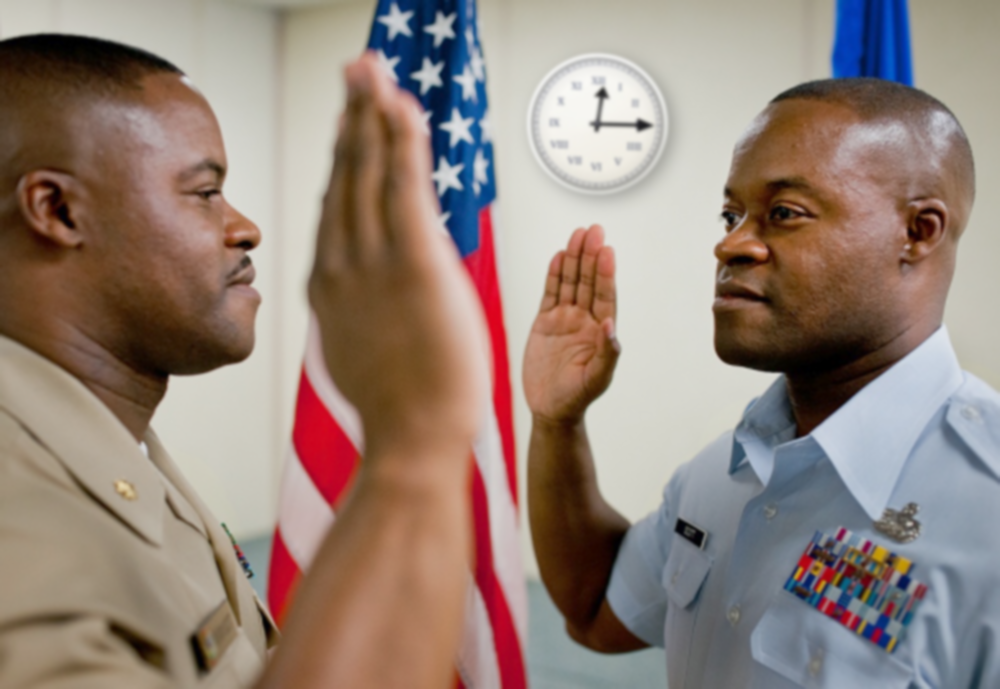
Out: {"hour": 12, "minute": 15}
